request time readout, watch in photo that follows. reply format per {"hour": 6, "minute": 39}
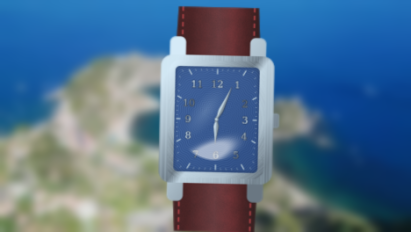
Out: {"hour": 6, "minute": 4}
